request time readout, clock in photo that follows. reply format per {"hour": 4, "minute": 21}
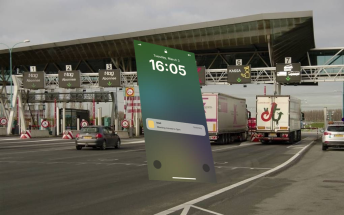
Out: {"hour": 16, "minute": 5}
